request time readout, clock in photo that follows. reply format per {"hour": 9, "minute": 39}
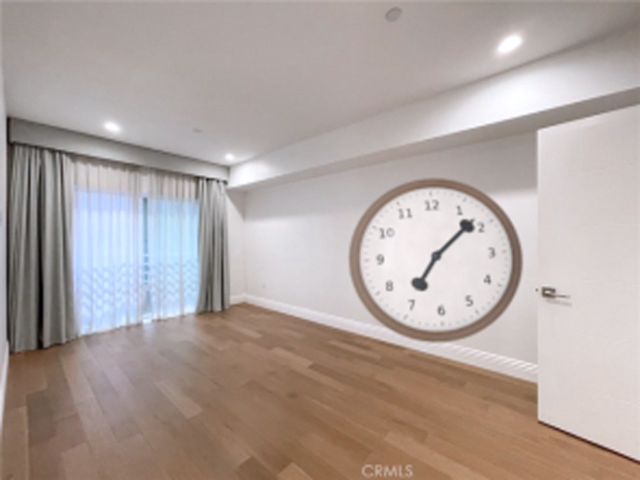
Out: {"hour": 7, "minute": 8}
